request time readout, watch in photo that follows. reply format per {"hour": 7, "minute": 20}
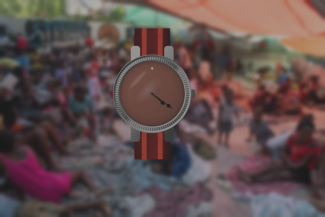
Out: {"hour": 4, "minute": 21}
